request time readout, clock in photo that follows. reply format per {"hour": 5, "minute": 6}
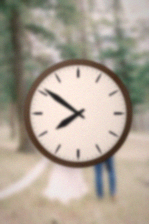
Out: {"hour": 7, "minute": 51}
